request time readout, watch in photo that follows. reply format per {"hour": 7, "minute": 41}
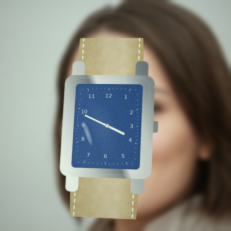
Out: {"hour": 3, "minute": 49}
